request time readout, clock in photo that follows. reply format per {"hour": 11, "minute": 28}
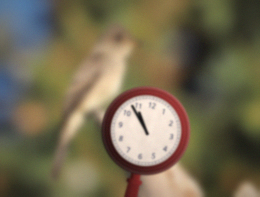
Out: {"hour": 10, "minute": 53}
